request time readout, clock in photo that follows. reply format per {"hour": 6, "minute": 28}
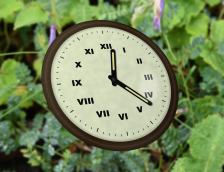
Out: {"hour": 12, "minute": 22}
